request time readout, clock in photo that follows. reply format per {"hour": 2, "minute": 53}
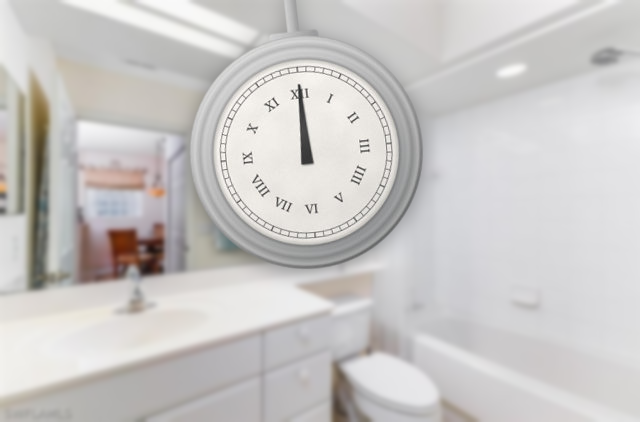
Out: {"hour": 12, "minute": 0}
